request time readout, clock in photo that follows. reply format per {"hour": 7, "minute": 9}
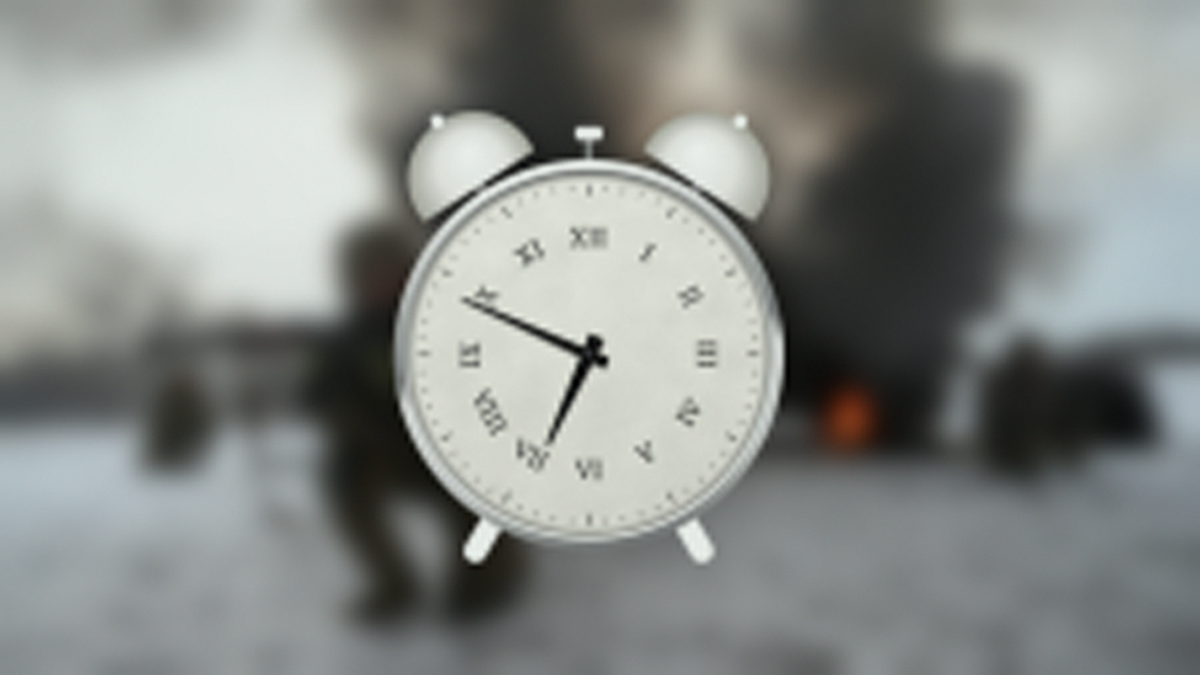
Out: {"hour": 6, "minute": 49}
